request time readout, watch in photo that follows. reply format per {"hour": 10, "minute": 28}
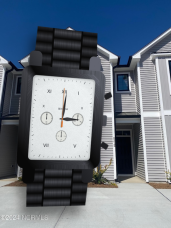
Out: {"hour": 3, "minute": 1}
